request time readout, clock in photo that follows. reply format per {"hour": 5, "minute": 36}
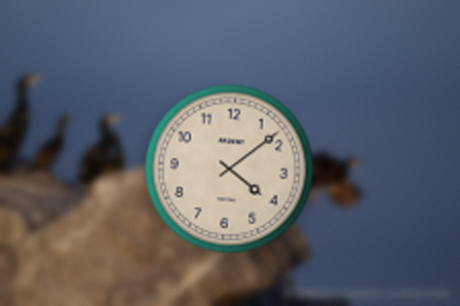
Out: {"hour": 4, "minute": 8}
